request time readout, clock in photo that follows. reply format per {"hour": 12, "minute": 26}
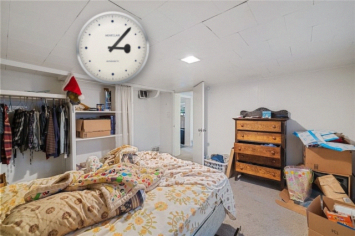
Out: {"hour": 3, "minute": 7}
